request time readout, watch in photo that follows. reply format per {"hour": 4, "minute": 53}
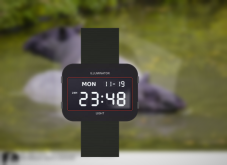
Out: {"hour": 23, "minute": 48}
